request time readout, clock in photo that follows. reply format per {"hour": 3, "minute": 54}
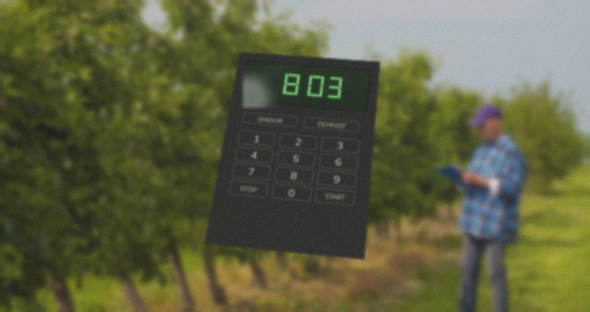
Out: {"hour": 8, "minute": 3}
